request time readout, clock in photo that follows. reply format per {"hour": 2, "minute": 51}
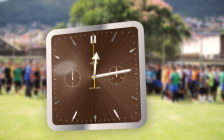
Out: {"hour": 12, "minute": 14}
